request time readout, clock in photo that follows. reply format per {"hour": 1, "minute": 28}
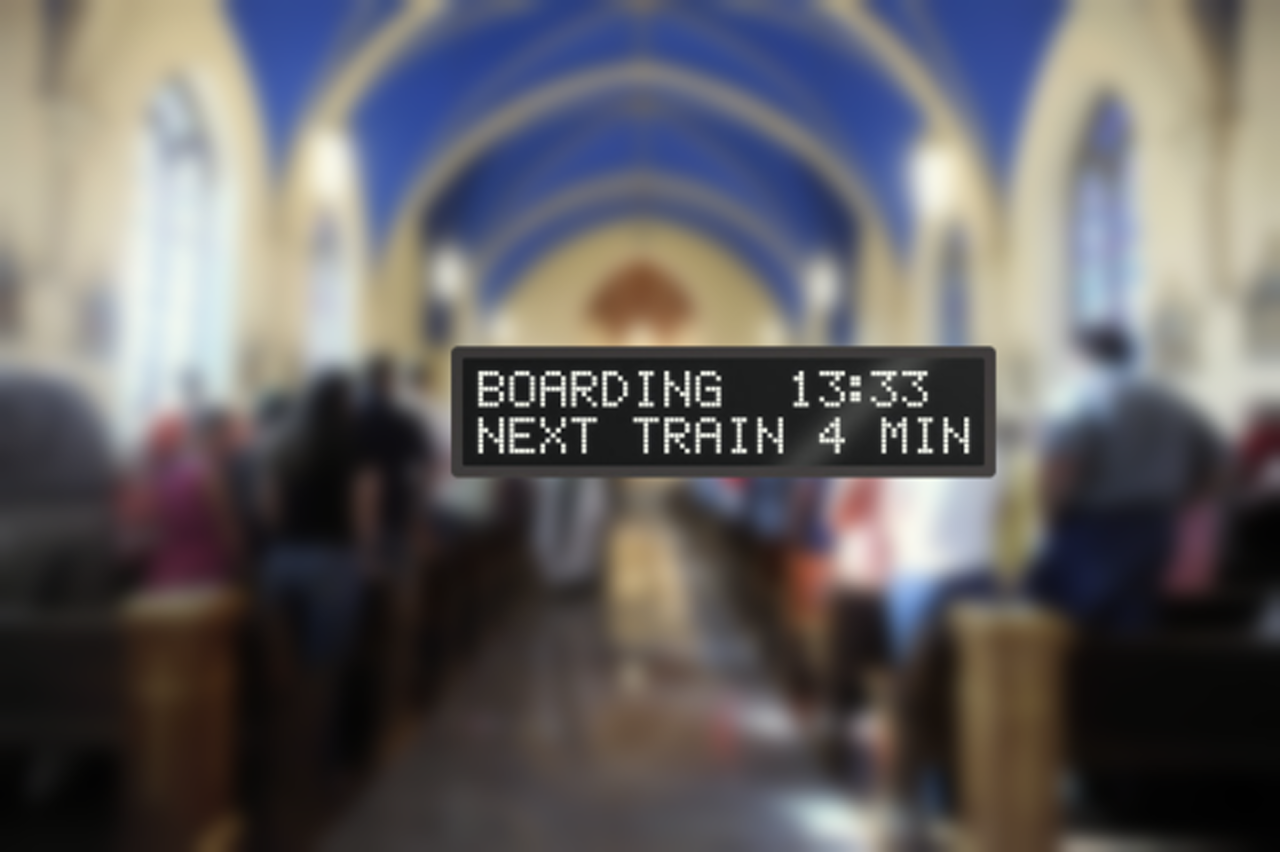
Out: {"hour": 13, "minute": 33}
